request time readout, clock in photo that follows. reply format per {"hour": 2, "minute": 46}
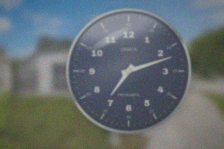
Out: {"hour": 7, "minute": 12}
